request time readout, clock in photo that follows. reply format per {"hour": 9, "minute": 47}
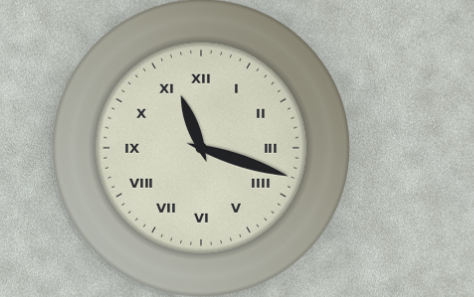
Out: {"hour": 11, "minute": 18}
